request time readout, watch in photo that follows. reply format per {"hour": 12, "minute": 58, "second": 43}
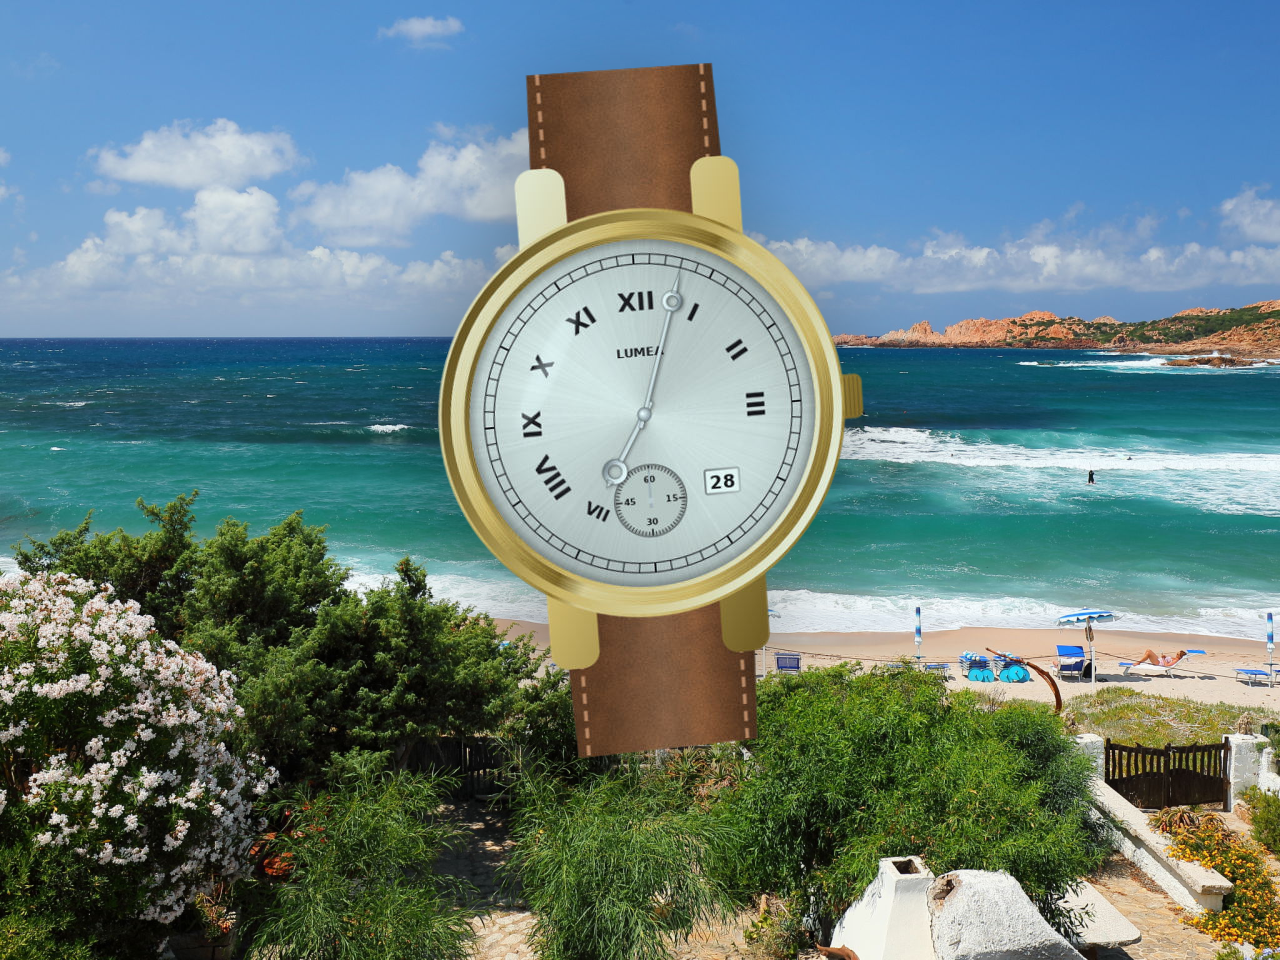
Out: {"hour": 7, "minute": 3, "second": 0}
